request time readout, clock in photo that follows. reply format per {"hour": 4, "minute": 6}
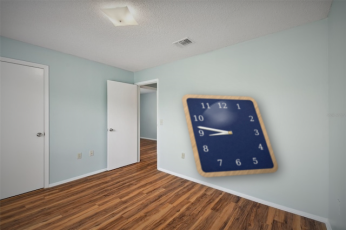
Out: {"hour": 8, "minute": 47}
